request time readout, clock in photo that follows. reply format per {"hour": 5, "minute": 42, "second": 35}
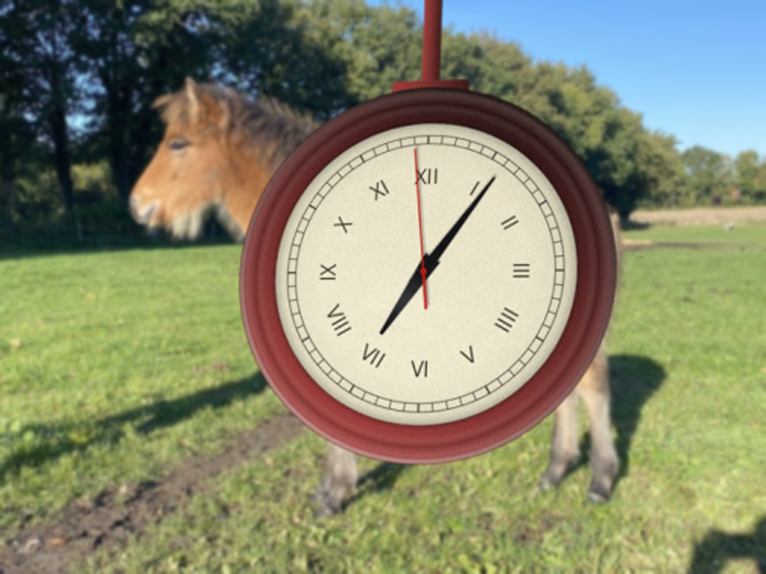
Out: {"hour": 7, "minute": 5, "second": 59}
